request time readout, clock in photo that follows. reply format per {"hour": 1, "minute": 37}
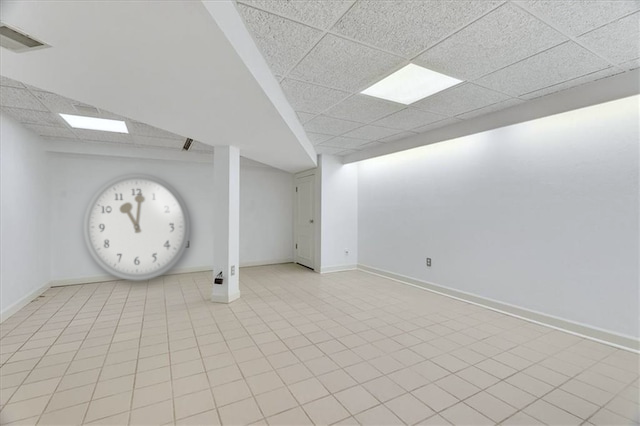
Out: {"hour": 11, "minute": 1}
